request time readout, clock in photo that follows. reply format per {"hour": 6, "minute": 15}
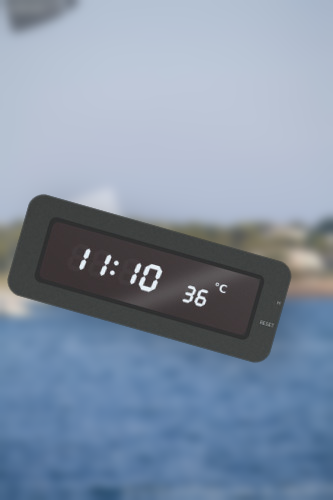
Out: {"hour": 11, "minute": 10}
